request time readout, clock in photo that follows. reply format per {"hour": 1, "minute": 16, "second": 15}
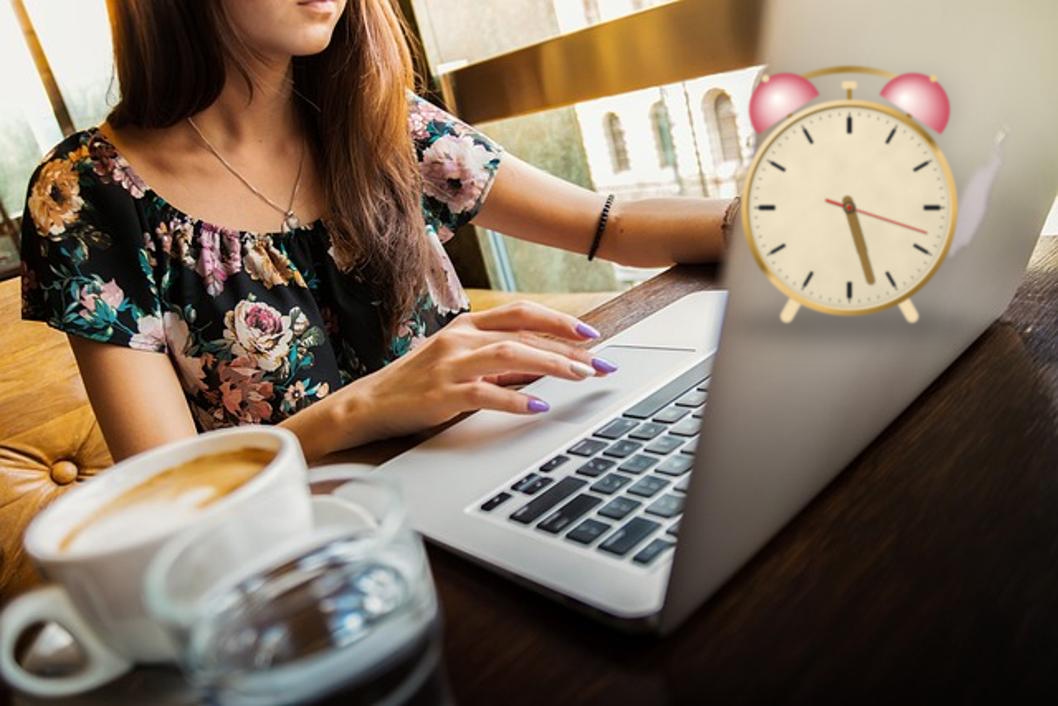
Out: {"hour": 5, "minute": 27, "second": 18}
